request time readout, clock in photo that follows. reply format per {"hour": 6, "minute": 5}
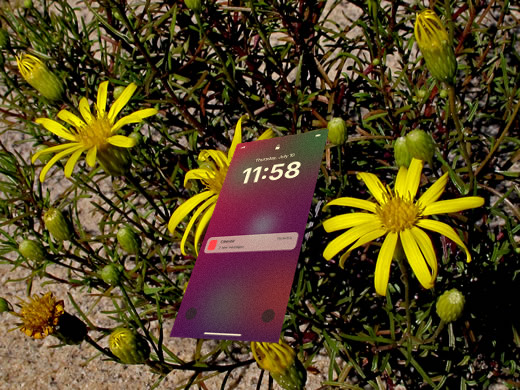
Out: {"hour": 11, "minute": 58}
